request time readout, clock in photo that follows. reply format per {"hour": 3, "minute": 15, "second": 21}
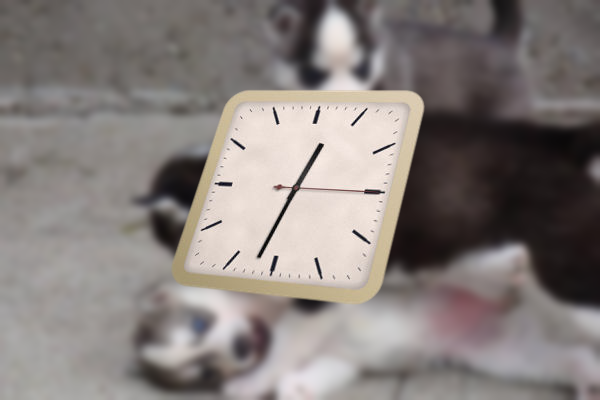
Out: {"hour": 12, "minute": 32, "second": 15}
